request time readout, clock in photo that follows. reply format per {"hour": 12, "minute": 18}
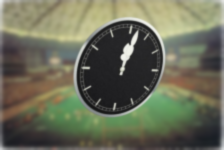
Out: {"hour": 12, "minute": 2}
